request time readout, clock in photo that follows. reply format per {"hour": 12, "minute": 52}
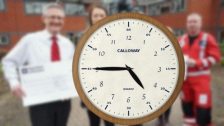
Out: {"hour": 4, "minute": 45}
